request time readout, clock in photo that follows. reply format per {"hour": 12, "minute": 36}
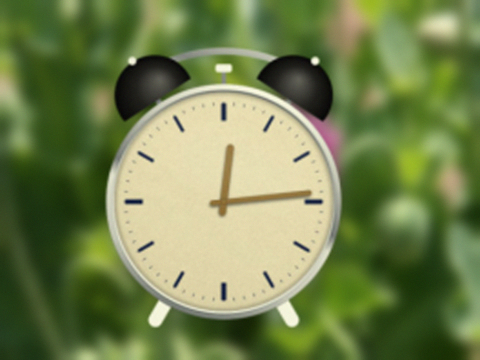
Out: {"hour": 12, "minute": 14}
